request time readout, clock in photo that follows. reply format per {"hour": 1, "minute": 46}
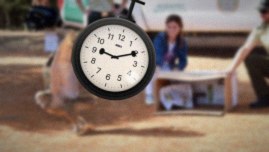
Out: {"hour": 9, "minute": 10}
